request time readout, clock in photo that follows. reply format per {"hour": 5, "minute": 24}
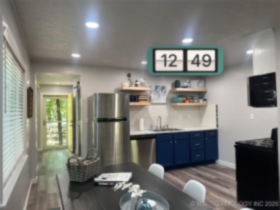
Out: {"hour": 12, "minute": 49}
